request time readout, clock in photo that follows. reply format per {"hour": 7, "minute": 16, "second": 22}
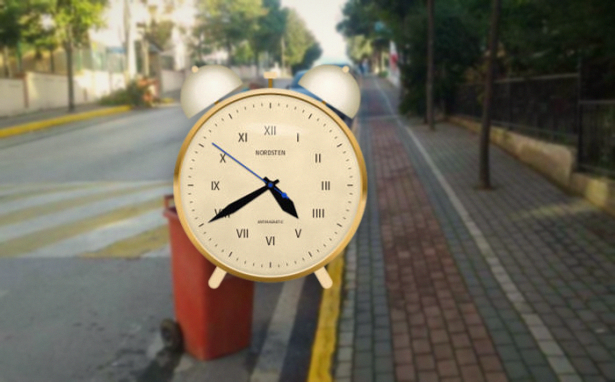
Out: {"hour": 4, "minute": 39, "second": 51}
